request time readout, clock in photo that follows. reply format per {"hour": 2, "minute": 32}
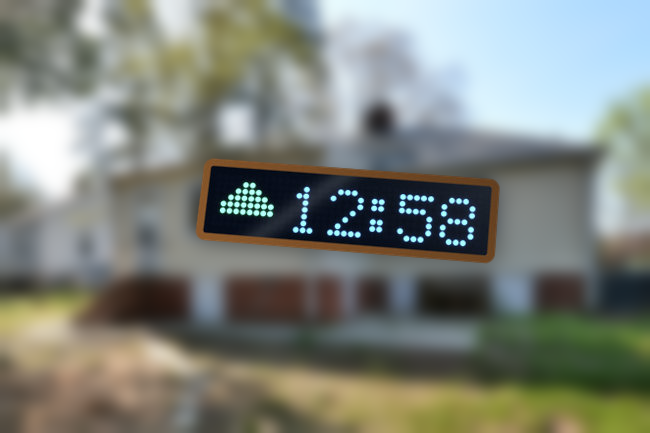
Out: {"hour": 12, "minute": 58}
